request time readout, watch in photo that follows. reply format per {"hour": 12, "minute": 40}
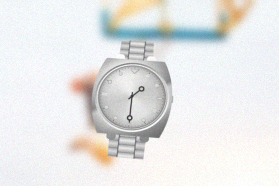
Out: {"hour": 1, "minute": 30}
